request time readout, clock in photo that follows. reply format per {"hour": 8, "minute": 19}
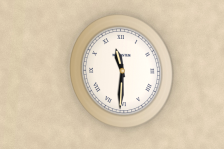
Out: {"hour": 11, "minute": 31}
